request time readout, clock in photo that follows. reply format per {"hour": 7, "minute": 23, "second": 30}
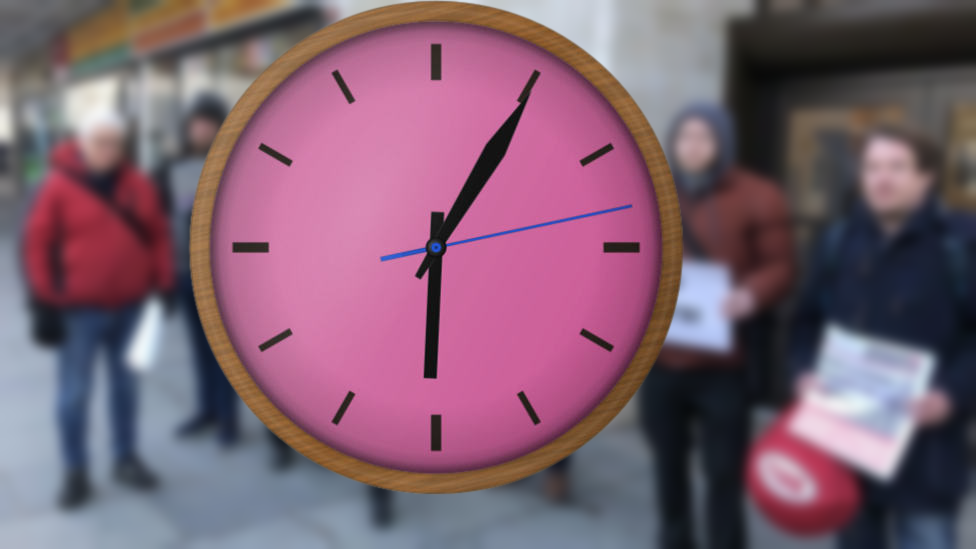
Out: {"hour": 6, "minute": 5, "second": 13}
